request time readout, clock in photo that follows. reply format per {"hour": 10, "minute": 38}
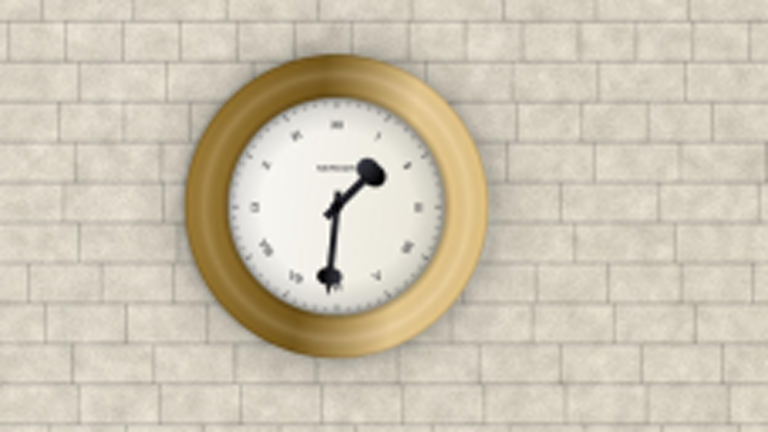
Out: {"hour": 1, "minute": 31}
